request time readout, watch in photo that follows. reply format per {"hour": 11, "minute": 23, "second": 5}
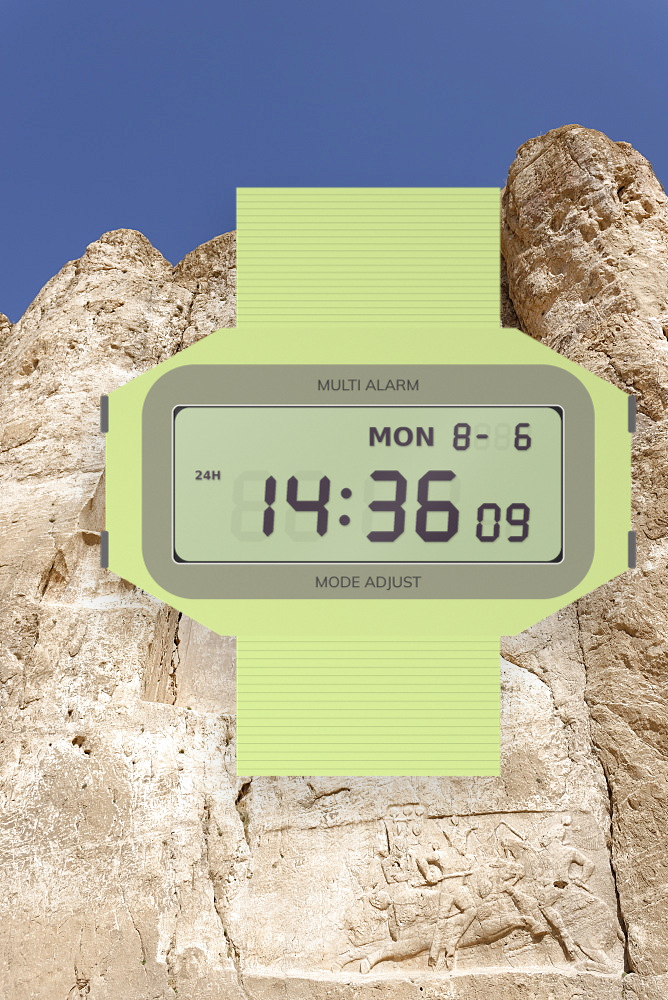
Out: {"hour": 14, "minute": 36, "second": 9}
